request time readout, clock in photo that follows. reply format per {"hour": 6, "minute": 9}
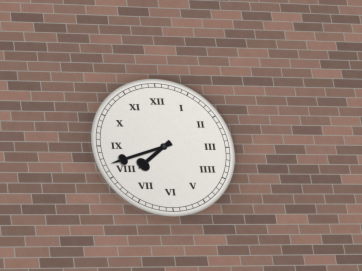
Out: {"hour": 7, "minute": 42}
